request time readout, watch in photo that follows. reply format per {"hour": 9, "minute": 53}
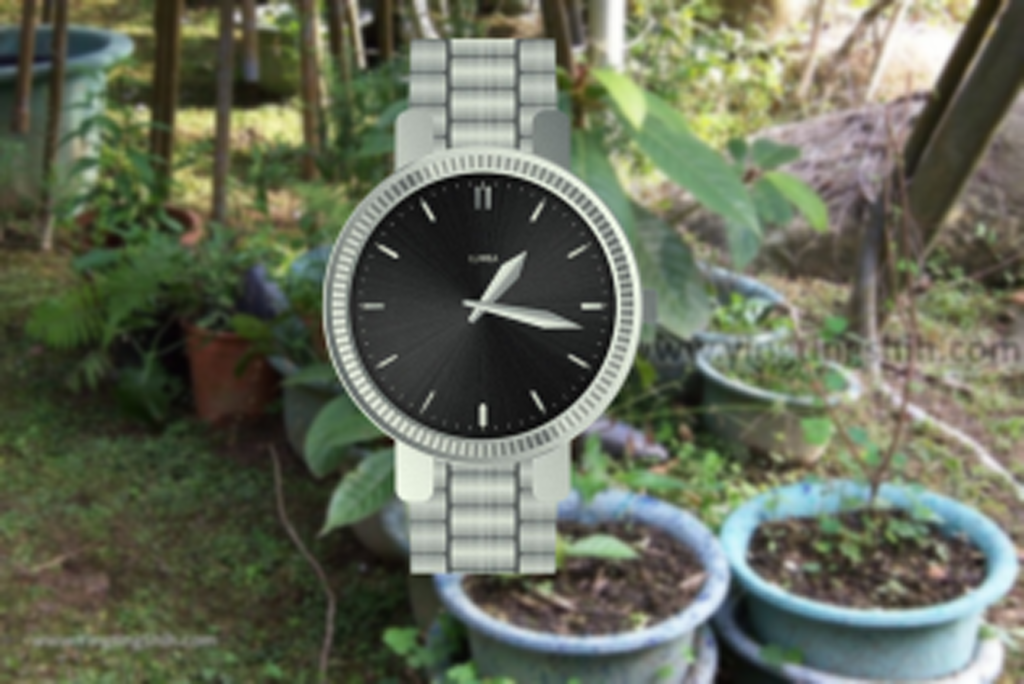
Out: {"hour": 1, "minute": 17}
